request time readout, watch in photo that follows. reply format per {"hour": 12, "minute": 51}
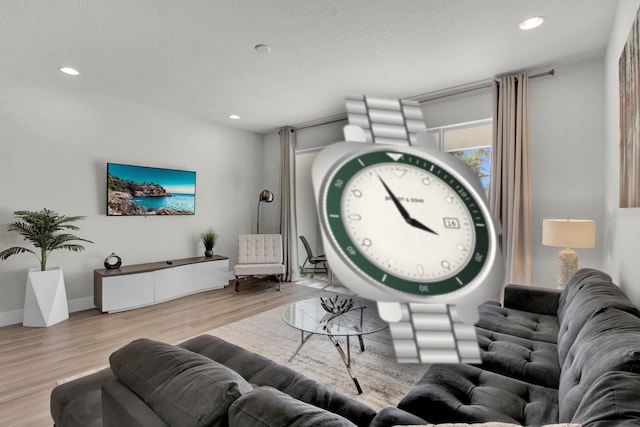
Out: {"hour": 3, "minute": 56}
